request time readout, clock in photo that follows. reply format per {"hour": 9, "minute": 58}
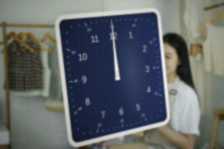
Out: {"hour": 12, "minute": 0}
